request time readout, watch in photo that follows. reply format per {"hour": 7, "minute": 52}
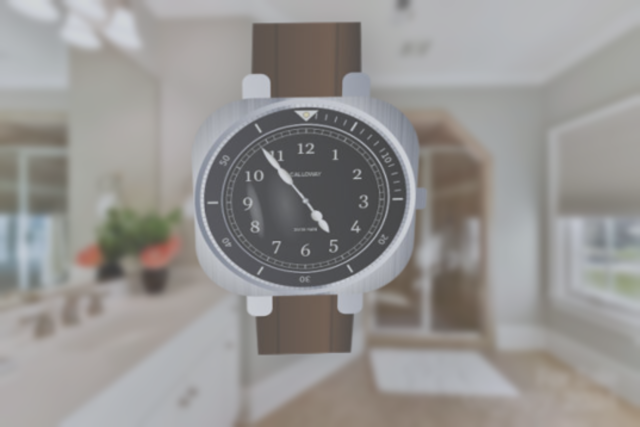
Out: {"hour": 4, "minute": 54}
